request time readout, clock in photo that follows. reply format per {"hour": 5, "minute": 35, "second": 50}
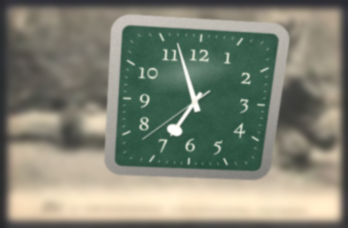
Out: {"hour": 6, "minute": 56, "second": 38}
